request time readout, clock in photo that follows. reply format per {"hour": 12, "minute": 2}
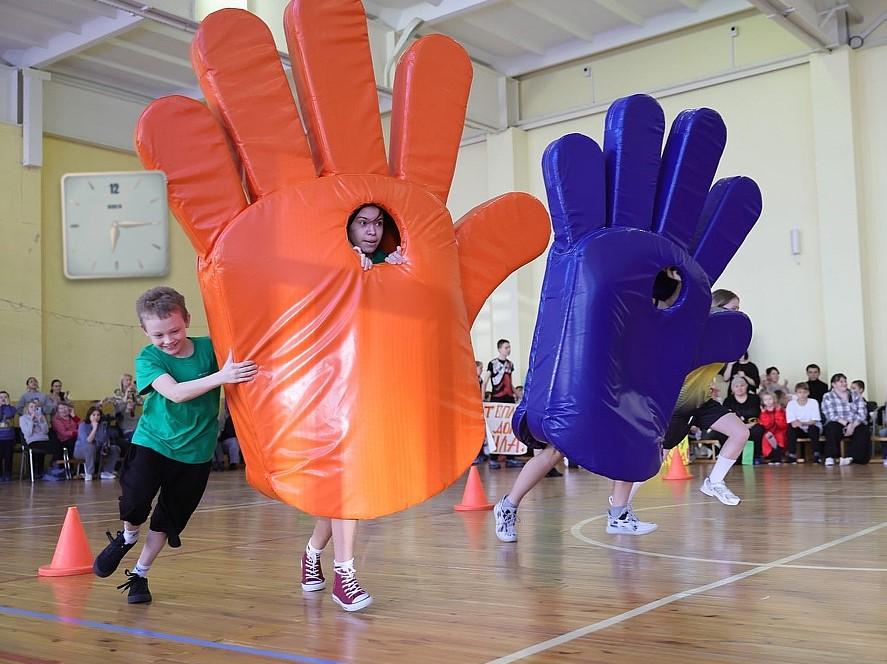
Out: {"hour": 6, "minute": 15}
